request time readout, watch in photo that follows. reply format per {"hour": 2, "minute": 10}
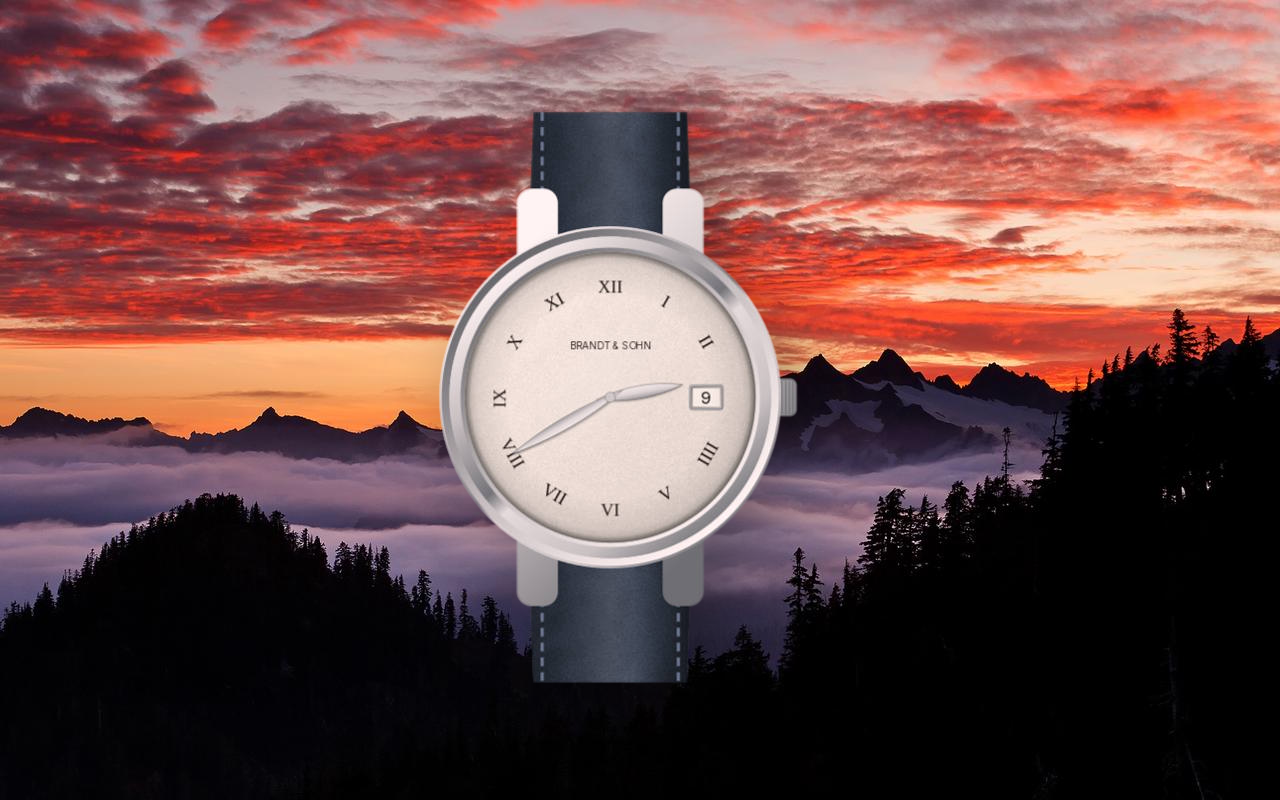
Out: {"hour": 2, "minute": 40}
